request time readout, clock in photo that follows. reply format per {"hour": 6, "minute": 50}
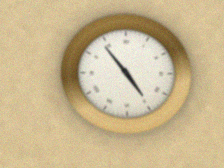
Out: {"hour": 4, "minute": 54}
